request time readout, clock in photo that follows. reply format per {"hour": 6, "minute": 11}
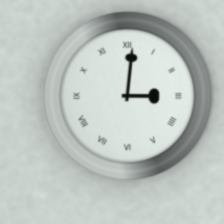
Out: {"hour": 3, "minute": 1}
